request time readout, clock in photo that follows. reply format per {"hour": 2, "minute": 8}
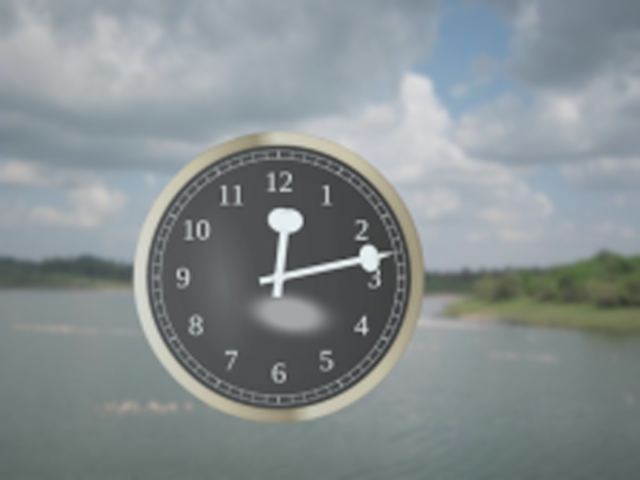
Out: {"hour": 12, "minute": 13}
